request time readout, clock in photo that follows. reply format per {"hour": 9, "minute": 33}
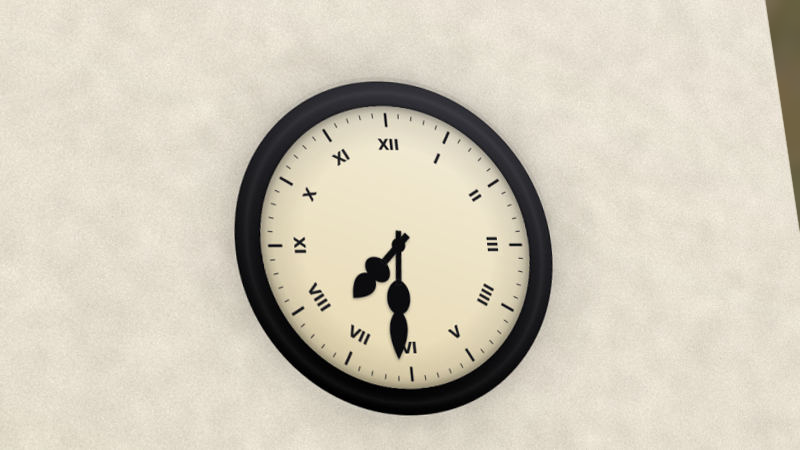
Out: {"hour": 7, "minute": 31}
